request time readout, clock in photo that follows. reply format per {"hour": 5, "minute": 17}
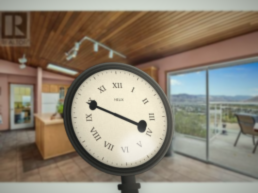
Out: {"hour": 3, "minute": 49}
